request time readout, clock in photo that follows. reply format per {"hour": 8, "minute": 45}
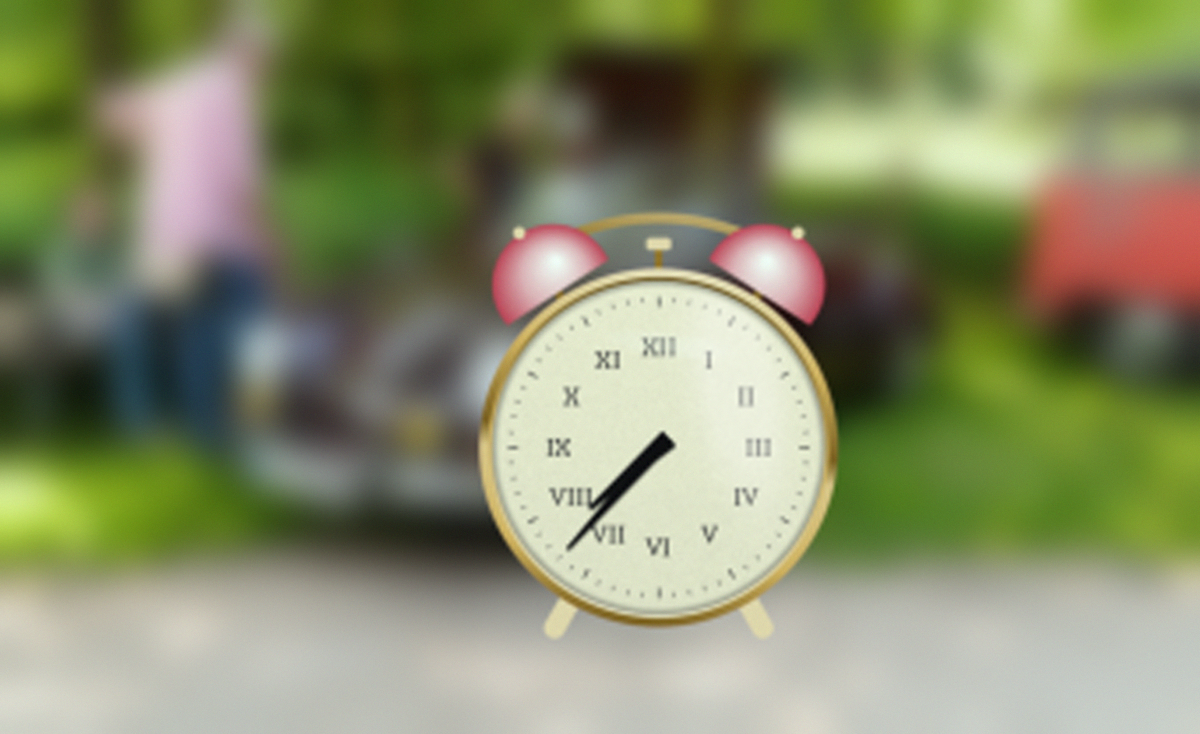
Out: {"hour": 7, "minute": 37}
